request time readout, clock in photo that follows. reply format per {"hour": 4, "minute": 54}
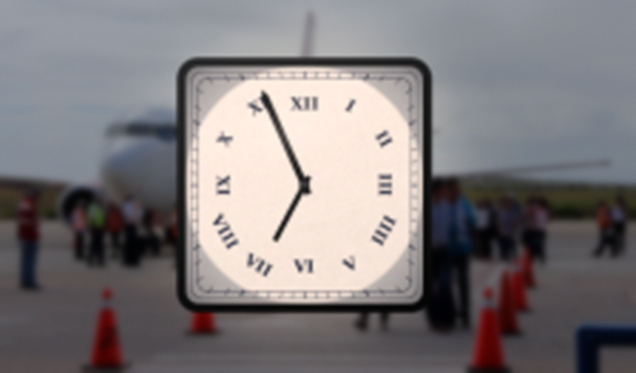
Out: {"hour": 6, "minute": 56}
